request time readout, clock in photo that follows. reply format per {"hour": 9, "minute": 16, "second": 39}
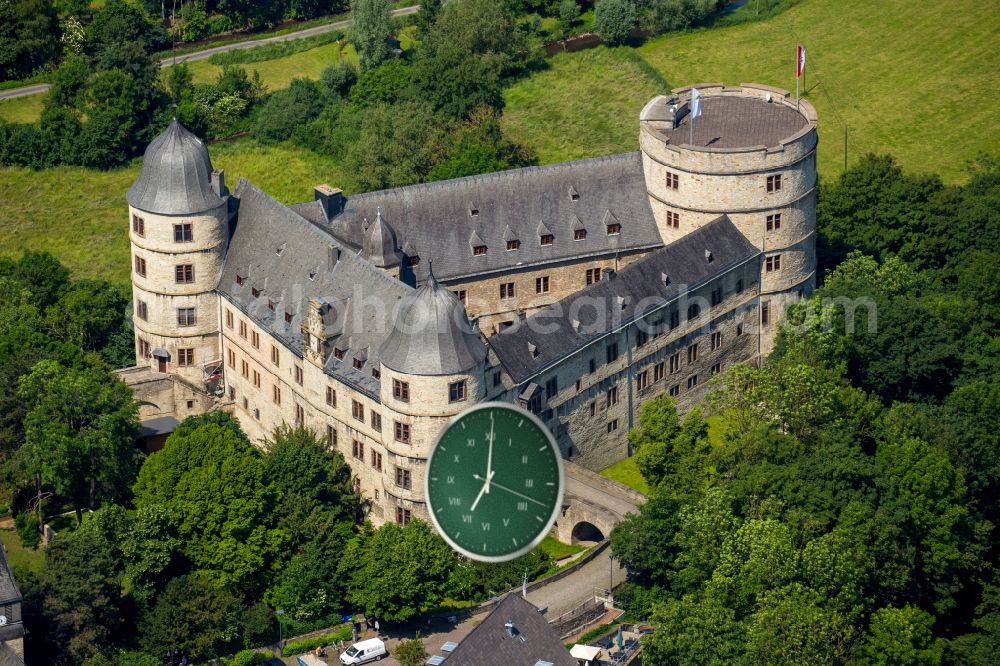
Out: {"hour": 7, "minute": 0, "second": 18}
